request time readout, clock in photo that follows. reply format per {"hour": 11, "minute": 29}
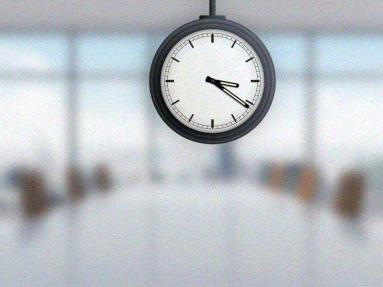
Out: {"hour": 3, "minute": 21}
